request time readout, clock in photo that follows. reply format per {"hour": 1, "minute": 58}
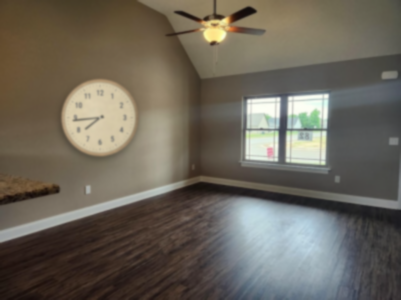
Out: {"hour": 7, "minute": 44}
